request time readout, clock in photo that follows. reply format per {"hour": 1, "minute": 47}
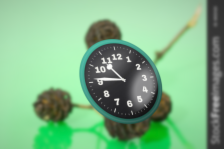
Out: {"hour": 10, "minute": 46}
